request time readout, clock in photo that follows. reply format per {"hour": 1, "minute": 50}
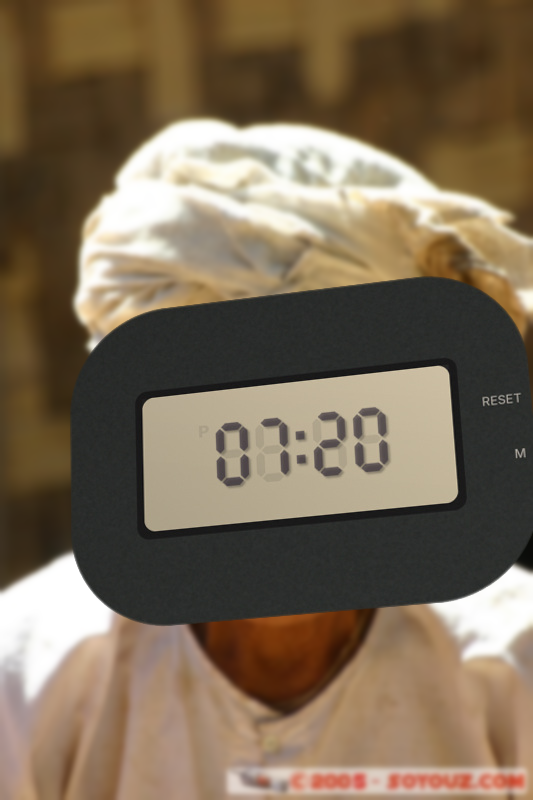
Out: {"hour": 7, "minute": 20}
